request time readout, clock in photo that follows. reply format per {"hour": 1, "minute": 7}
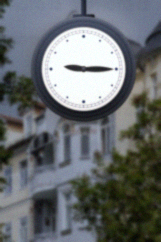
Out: {"hour": 9, "minute": 15}
